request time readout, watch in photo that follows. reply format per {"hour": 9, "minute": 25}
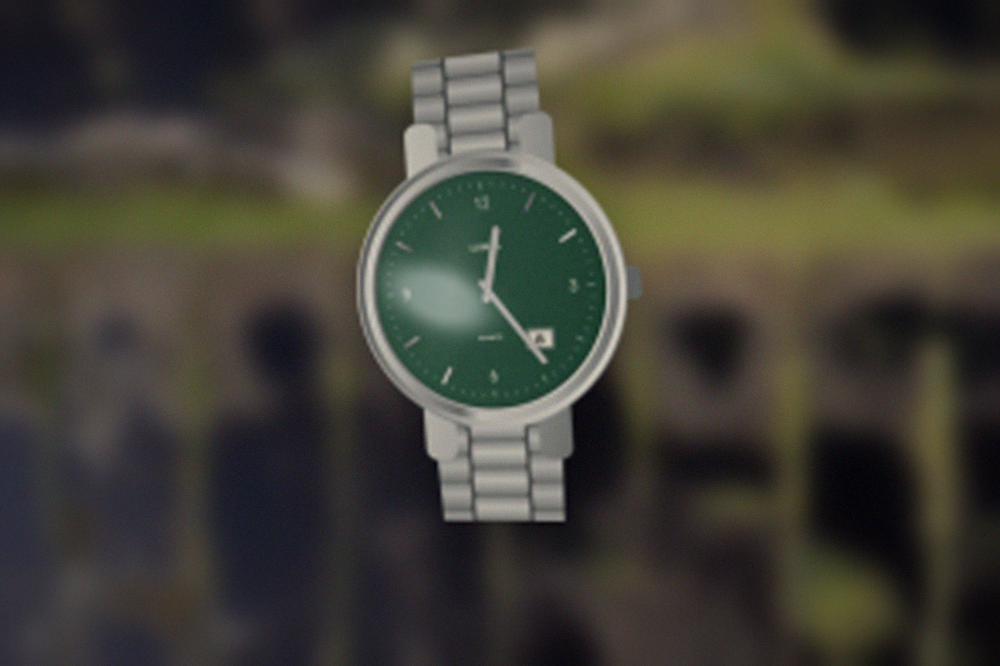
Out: {"hour": 12, "minute": 24}
